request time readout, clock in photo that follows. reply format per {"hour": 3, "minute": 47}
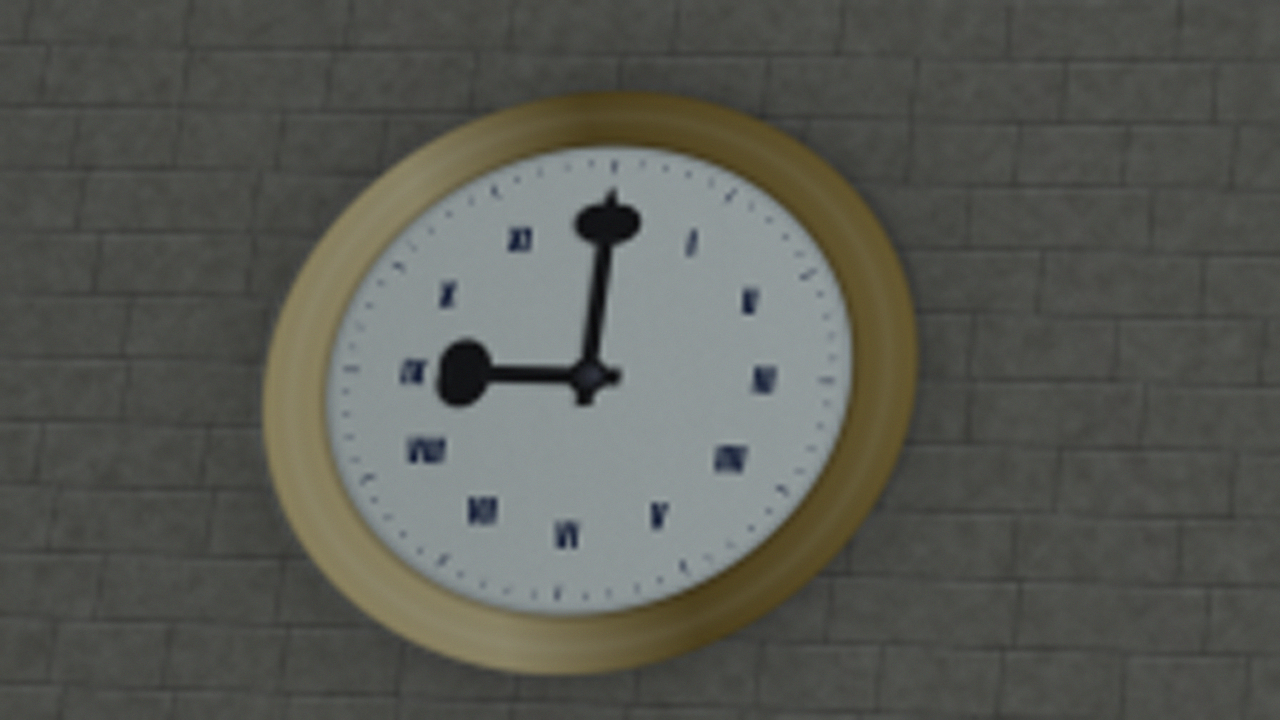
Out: {"hour": 9, "minute": 0}
